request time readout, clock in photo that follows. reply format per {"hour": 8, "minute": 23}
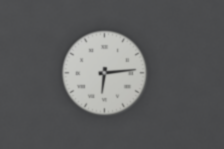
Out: {"hour": 6, "minute": 14}
